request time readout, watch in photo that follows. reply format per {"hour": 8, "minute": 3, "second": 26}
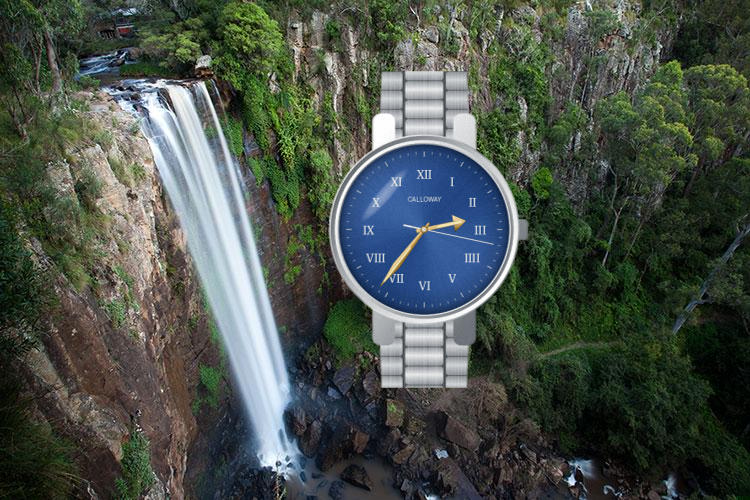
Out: {"hour": 2, "minute": 36, "second": 17}
